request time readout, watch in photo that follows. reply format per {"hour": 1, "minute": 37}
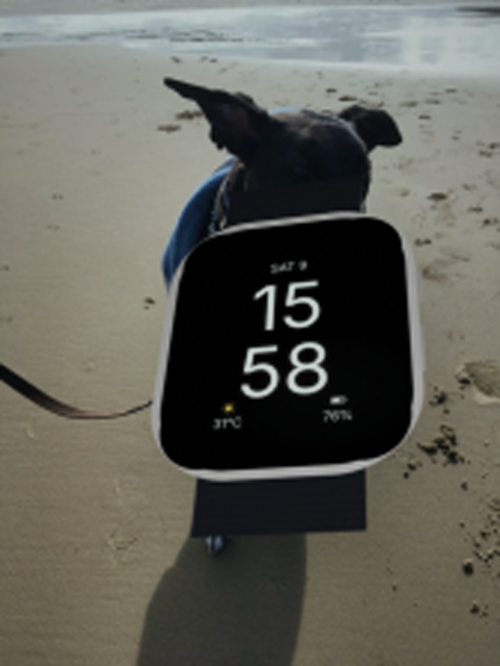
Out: {"hour": 15, "minute": 58}
